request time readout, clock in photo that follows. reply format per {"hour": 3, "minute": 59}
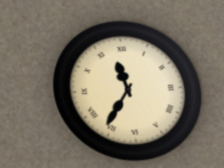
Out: {"hour": 11, "minute": 36}
